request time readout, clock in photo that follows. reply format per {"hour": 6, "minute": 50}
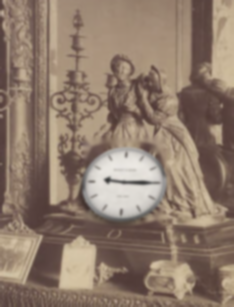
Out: {"hour": 9, "minute": 15}
